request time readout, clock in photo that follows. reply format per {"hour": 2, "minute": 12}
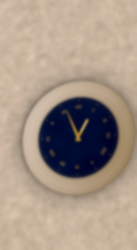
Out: {"hour": 12, "minute": 56}
